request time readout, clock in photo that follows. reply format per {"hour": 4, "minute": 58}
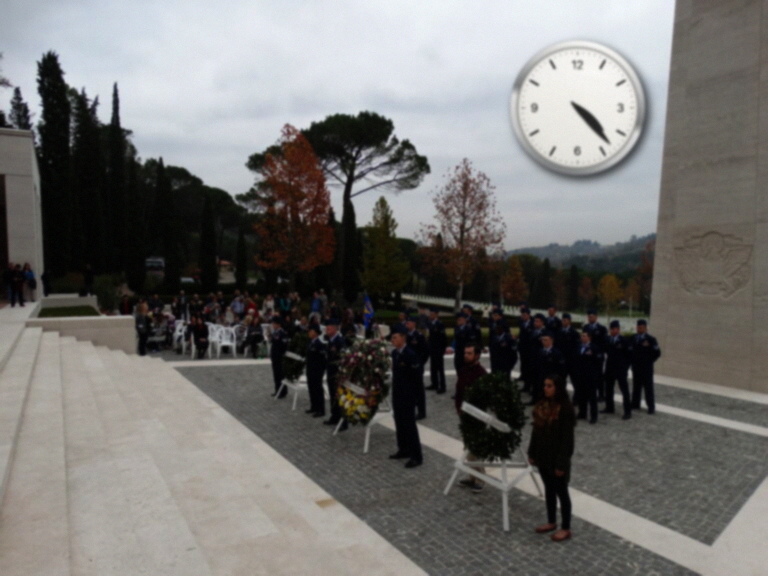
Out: {"hour": 4, "minute": 23}
